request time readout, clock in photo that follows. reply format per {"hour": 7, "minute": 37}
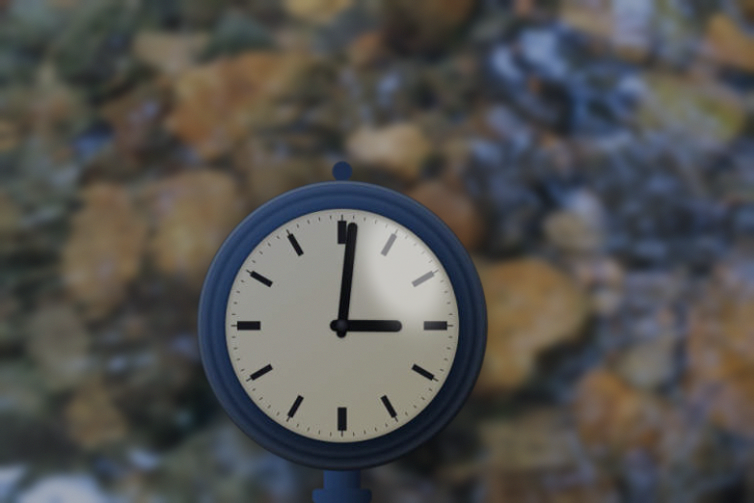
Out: {"hour": 3, "minute": 1}
